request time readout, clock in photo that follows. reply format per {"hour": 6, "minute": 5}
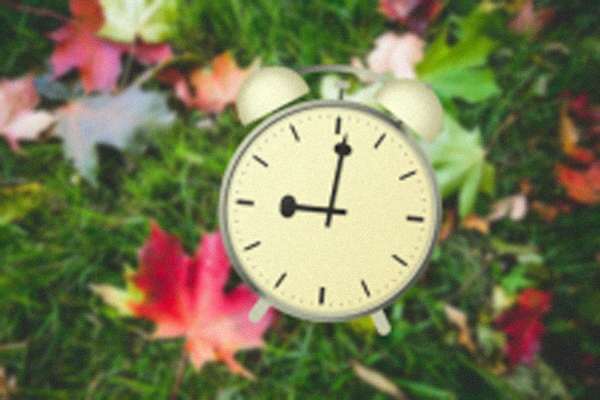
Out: {"hour": 9, "minute": 1}
